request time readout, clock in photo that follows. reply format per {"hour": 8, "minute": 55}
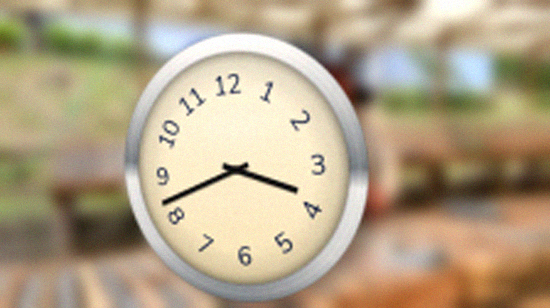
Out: {"hour": 3, "minute": 42}
